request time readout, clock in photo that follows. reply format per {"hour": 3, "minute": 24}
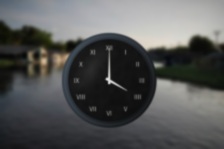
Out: {"hour": 4, "minute": 0}
